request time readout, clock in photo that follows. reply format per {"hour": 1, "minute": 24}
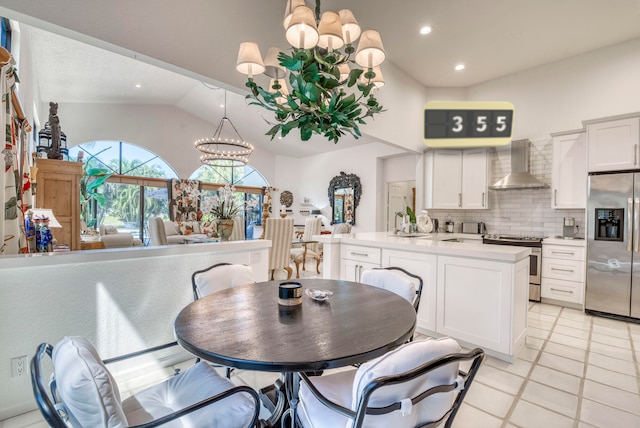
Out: {"hour": 3, "minute": 55}
